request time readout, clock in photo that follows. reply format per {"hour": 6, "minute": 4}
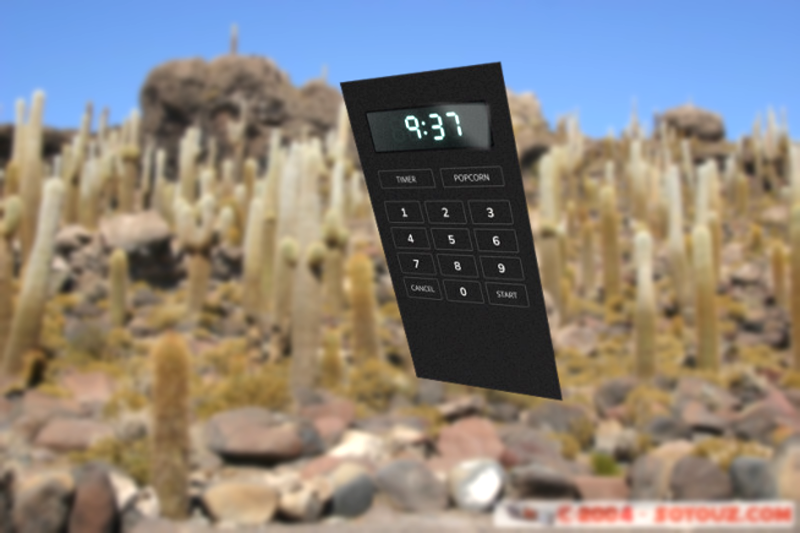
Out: {"hour": 9, "minute": 37}
